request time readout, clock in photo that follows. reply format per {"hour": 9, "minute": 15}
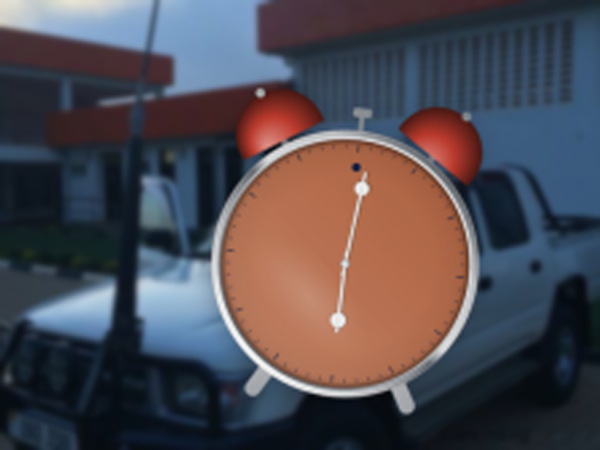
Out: {"hour": 6, "minute": 1}
